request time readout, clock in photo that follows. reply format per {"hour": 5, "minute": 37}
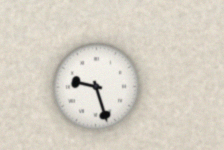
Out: {"hour": 9, "minute": 27}
